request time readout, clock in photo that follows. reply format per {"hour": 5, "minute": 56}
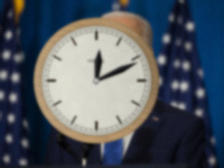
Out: {"hour": 12, "minute": 11}
